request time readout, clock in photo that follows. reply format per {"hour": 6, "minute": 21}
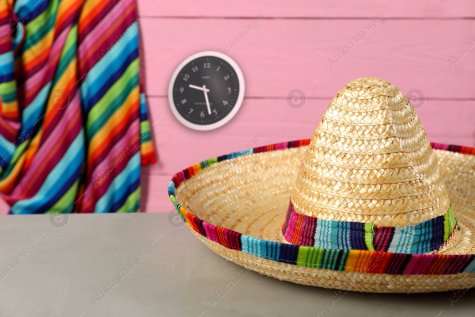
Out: {"hour": 9, "minute": 27}
